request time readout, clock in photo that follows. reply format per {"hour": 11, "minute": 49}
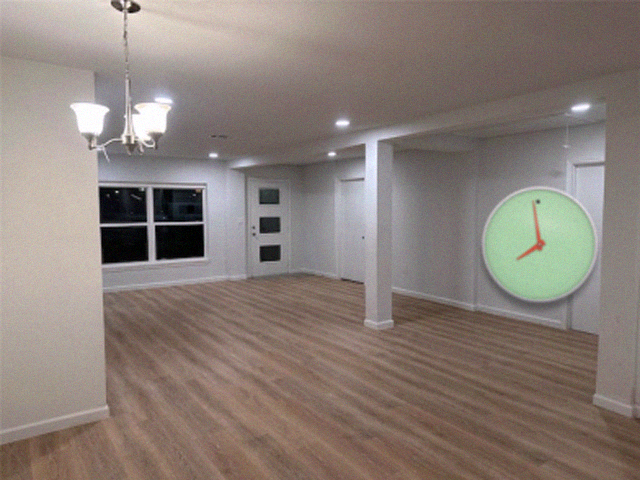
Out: {"hour": 7, "minute": 59}
